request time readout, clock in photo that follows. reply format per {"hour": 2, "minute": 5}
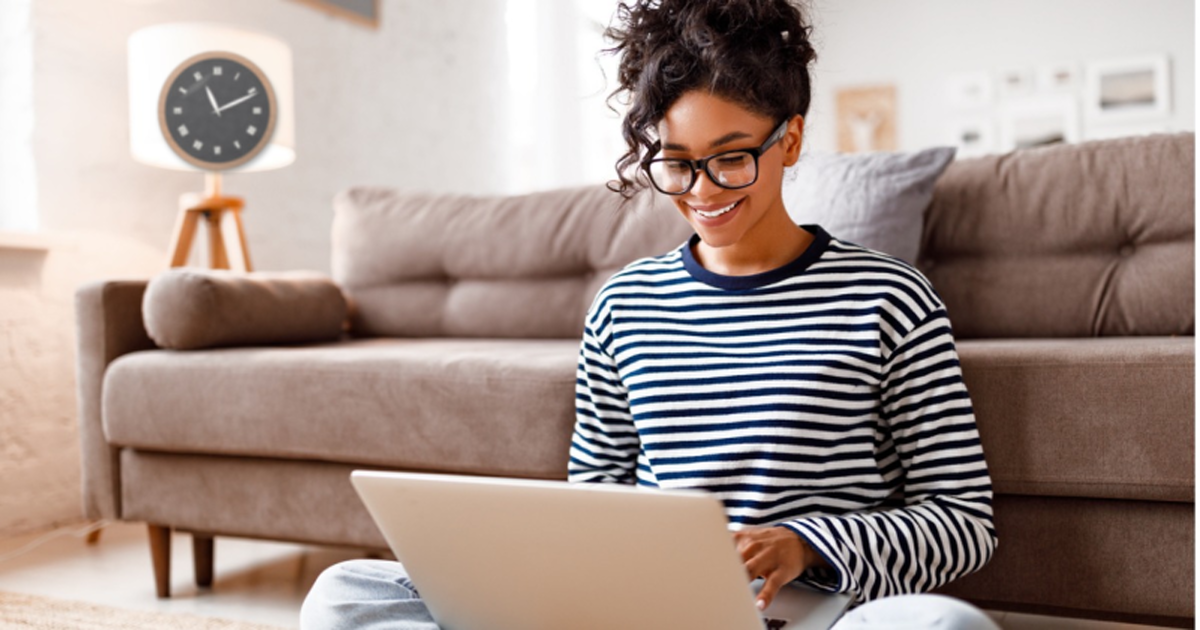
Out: {"hour": 11, "minute": 11}
